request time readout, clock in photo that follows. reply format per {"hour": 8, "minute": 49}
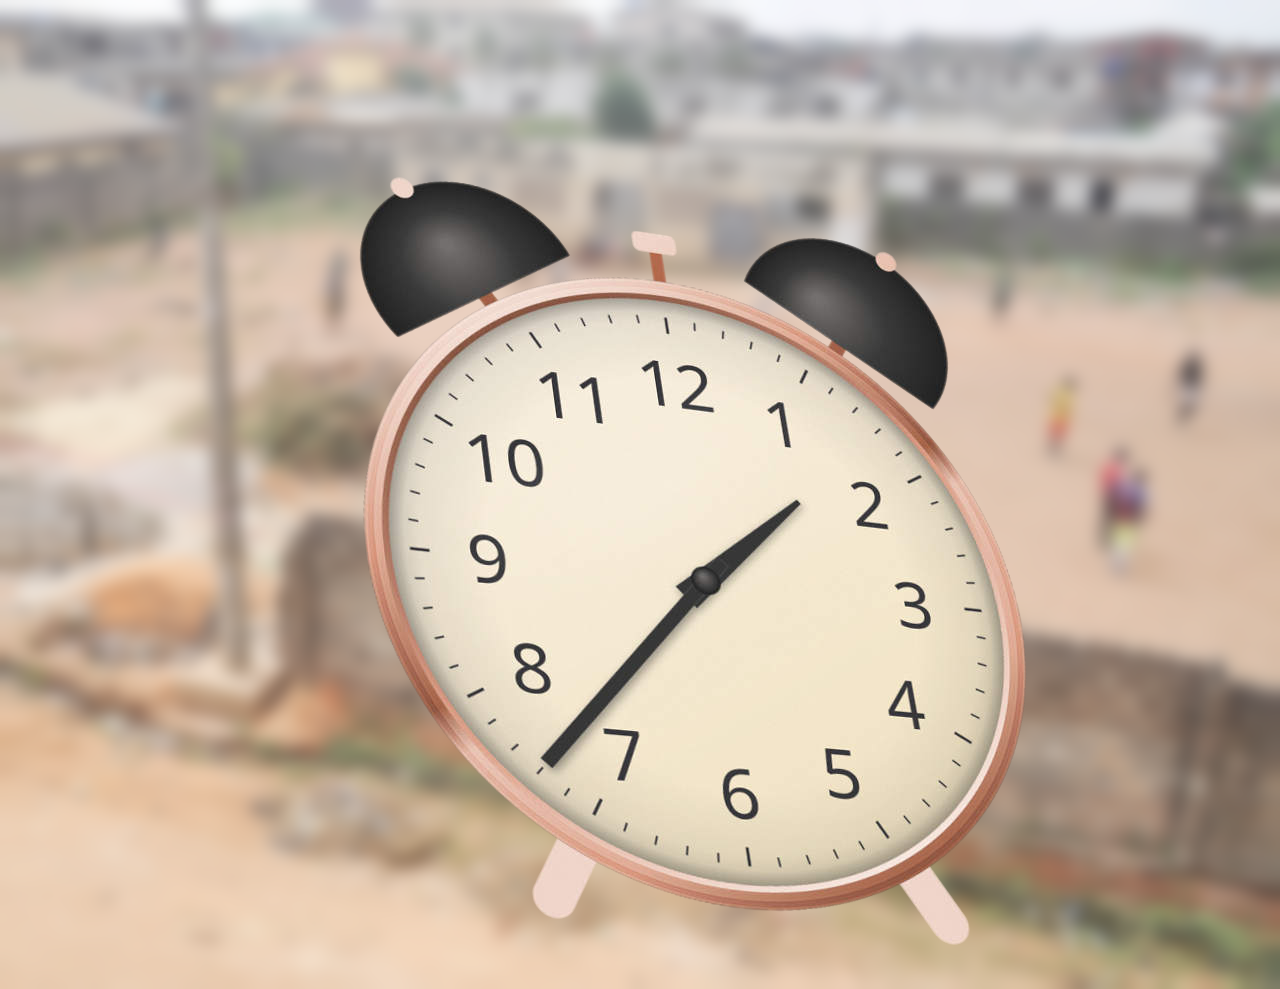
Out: {"hour": 1, "minute": 37}
